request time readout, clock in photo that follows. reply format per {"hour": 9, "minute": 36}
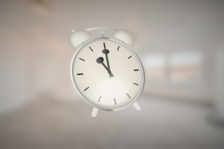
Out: {"hour": 11, "minute": 0}
